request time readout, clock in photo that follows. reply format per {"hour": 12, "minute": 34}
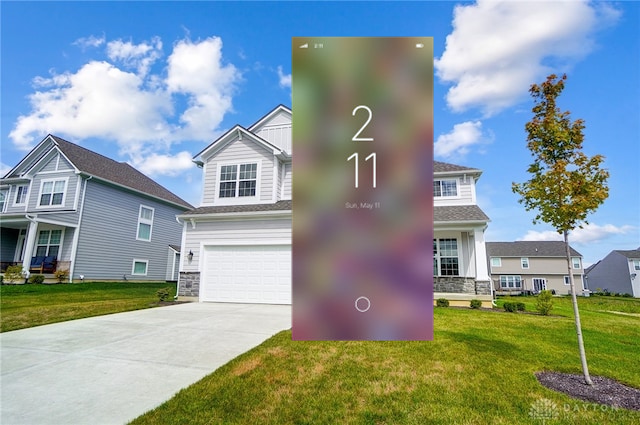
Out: {"hour": 2, "minute": 11}
